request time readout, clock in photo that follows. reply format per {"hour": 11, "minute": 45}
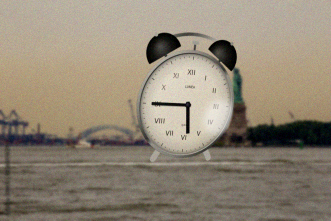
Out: {"hour": 5, "minute": 45}
